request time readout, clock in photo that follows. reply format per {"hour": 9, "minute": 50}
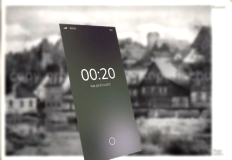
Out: {"hour": 0, "minute": 20}
